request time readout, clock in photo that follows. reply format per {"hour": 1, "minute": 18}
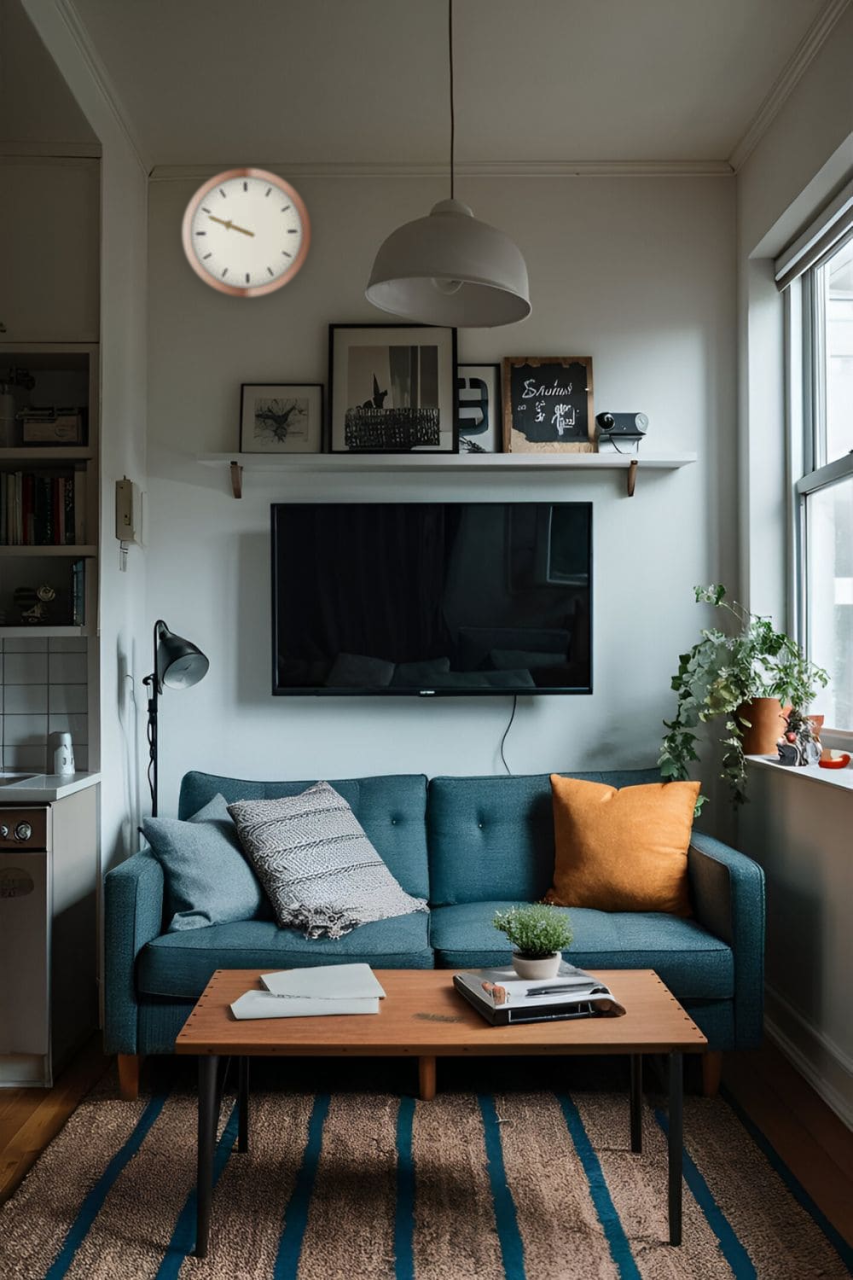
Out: {"hour": 9, "minute": 49}
